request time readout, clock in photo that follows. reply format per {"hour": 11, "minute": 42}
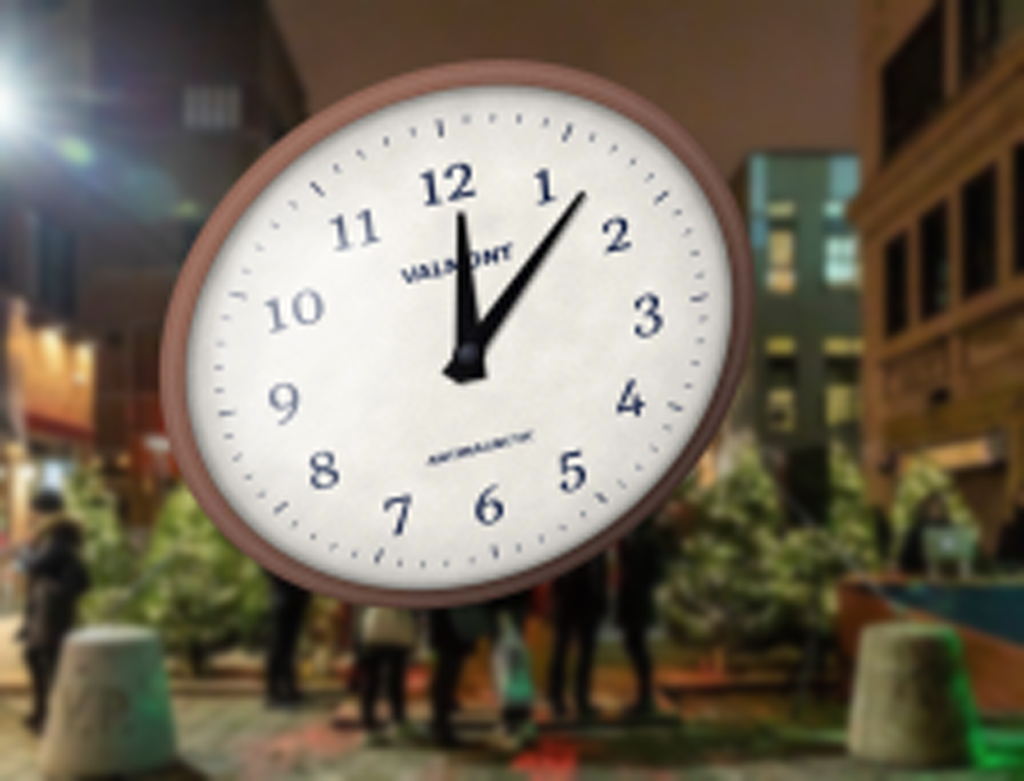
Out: {"hour": 12, "minute": 7}
